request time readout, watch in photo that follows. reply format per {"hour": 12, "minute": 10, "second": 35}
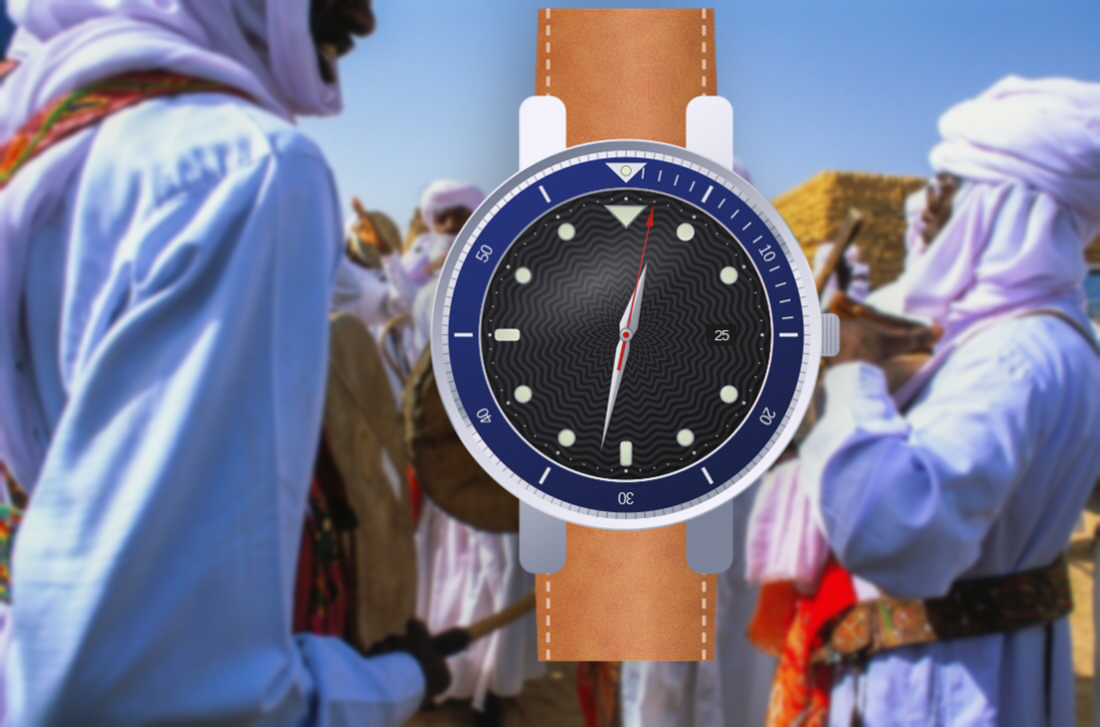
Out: {"hour": 12, "minute": 32, "second": 2}
